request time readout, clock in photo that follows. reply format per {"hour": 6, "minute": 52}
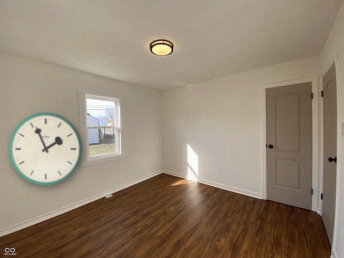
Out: {"hour": 1, "minute": 56}
